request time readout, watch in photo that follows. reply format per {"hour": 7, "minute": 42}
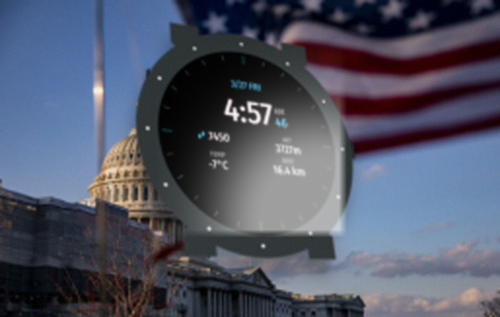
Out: {"hour": 4, "minute": 57}
